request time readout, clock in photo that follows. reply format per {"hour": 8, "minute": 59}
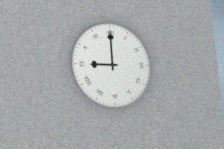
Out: {"hour": 9, "minute": 0}
